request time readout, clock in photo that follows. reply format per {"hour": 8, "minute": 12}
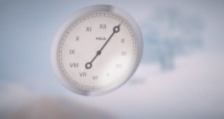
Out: {"hour": 7, "minute": 5}
